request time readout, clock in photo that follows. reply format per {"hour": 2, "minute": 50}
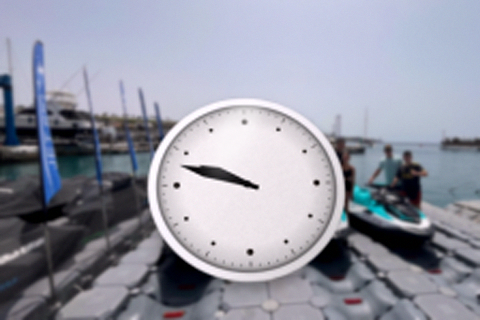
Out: {"hour": 9, "minute": 48}
